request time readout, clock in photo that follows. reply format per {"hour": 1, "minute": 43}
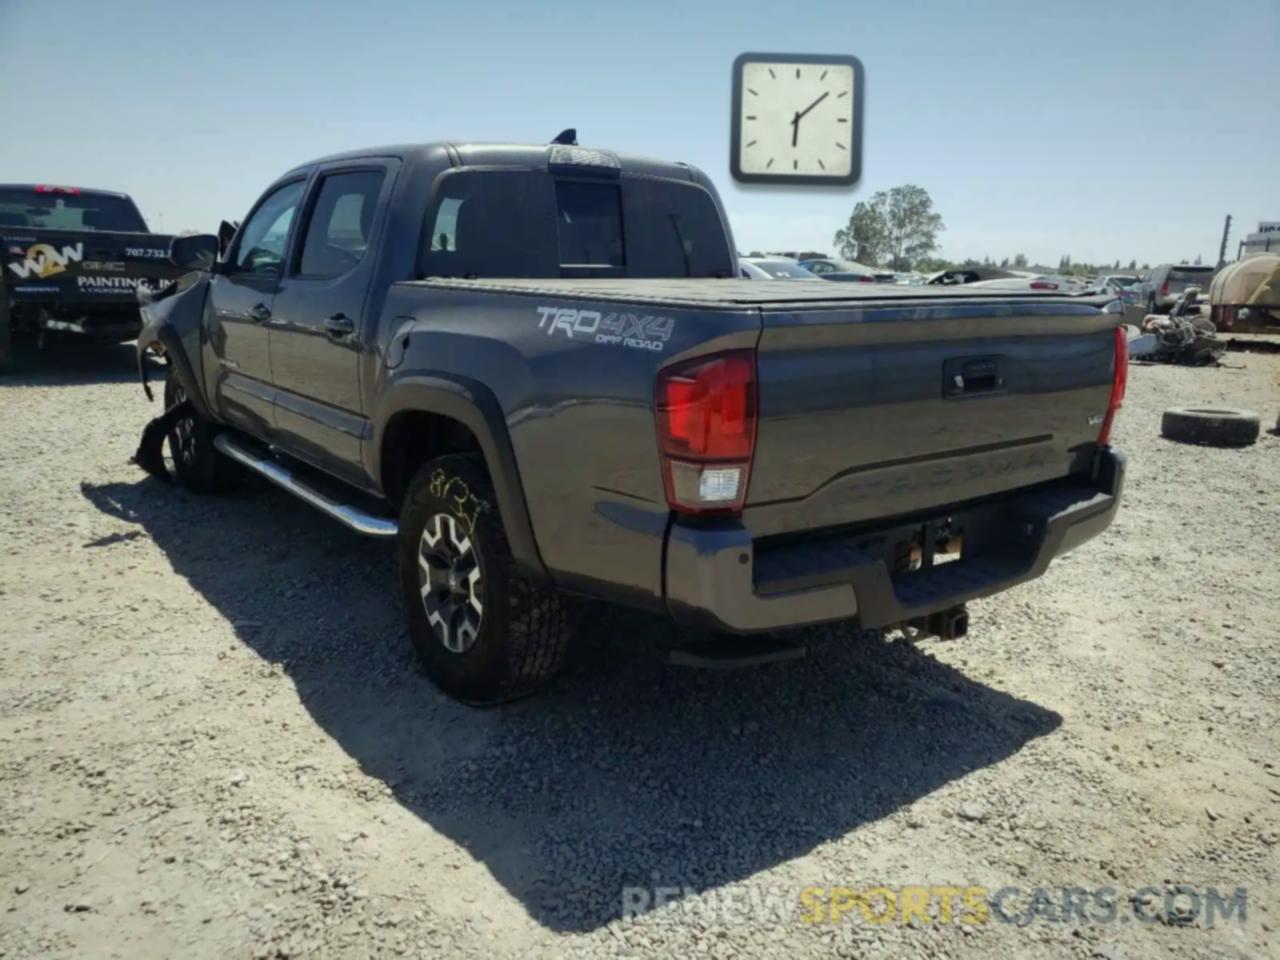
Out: {"hour": 6, "minute": 8}
